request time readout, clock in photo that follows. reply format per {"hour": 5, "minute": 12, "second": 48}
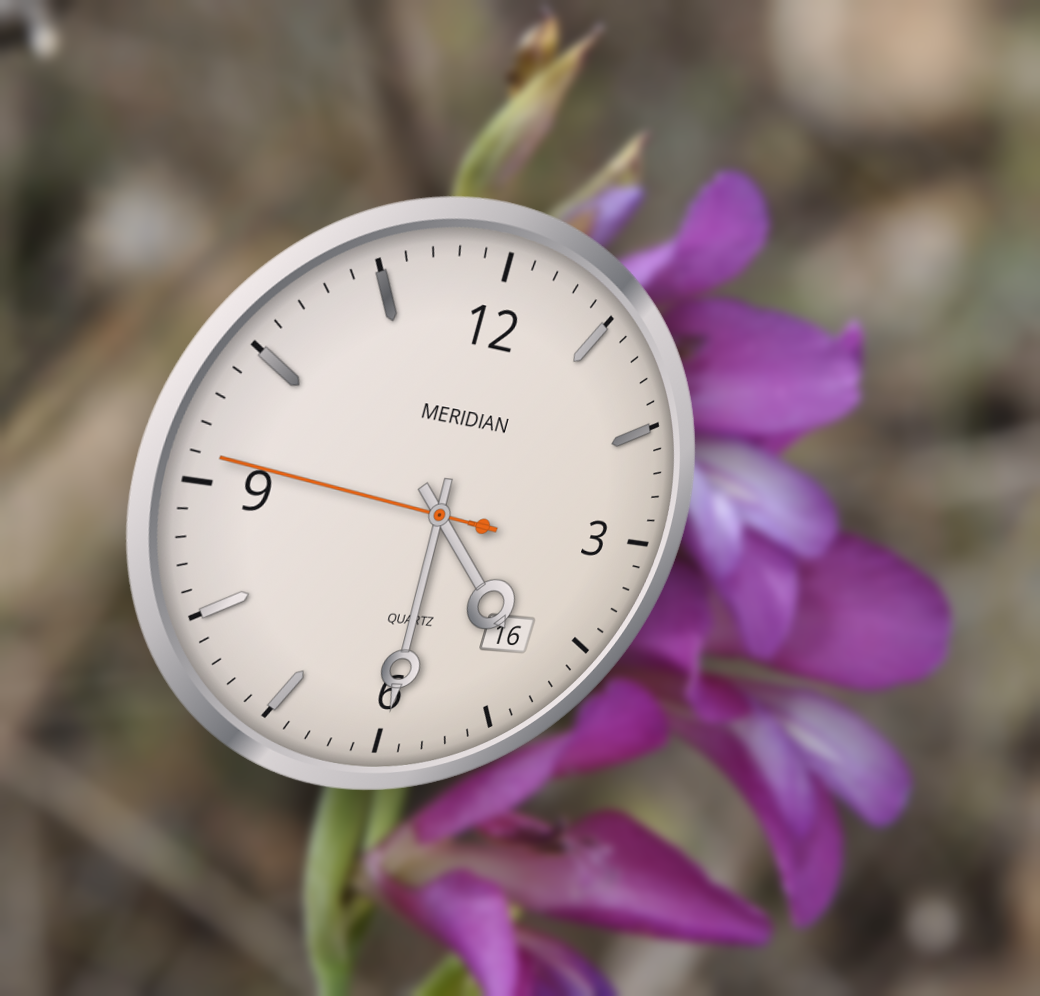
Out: {"hour": 4, "minute": 29, "second": 46}
